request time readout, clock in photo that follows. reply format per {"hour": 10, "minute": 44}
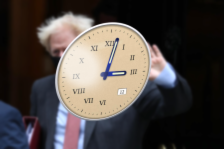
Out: {"hour": 3, "minute": 2}
